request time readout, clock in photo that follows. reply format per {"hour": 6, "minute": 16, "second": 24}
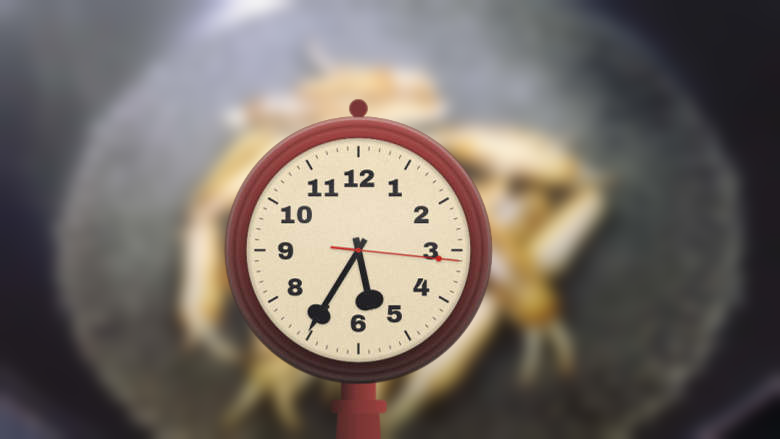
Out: {"hour": 5, "minute": 35, "second": 16}
